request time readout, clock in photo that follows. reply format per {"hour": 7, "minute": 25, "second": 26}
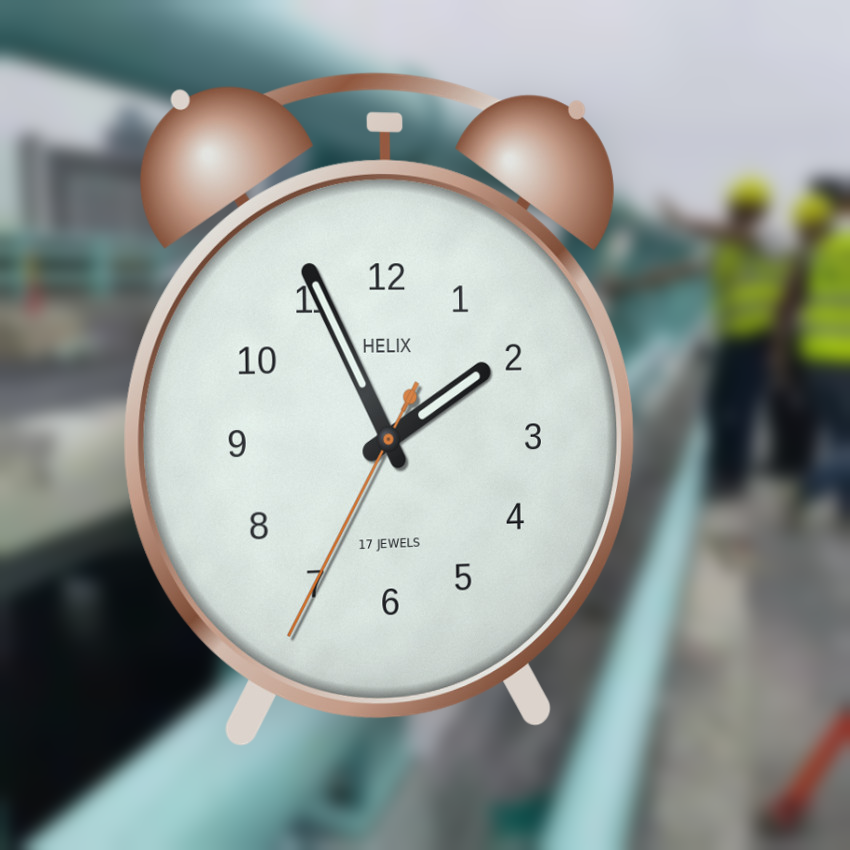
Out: {"hour": 1, "minute": 55, "second": 35}
